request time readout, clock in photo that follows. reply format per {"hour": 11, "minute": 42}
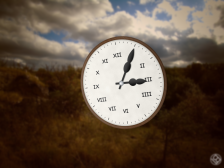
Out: {"hour": 3, "minute": 5}
